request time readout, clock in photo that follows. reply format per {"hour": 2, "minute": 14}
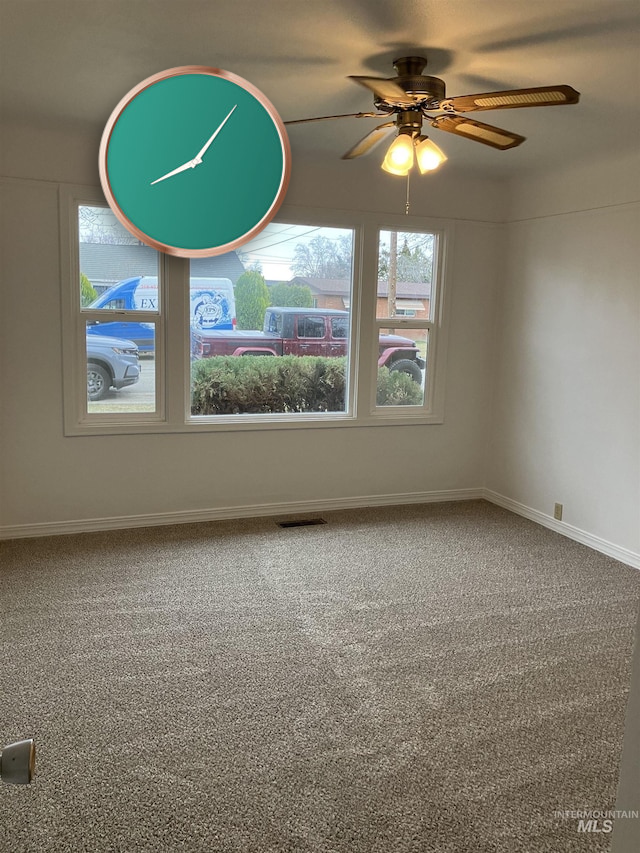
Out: {"hour": 8, "minute": 6}
